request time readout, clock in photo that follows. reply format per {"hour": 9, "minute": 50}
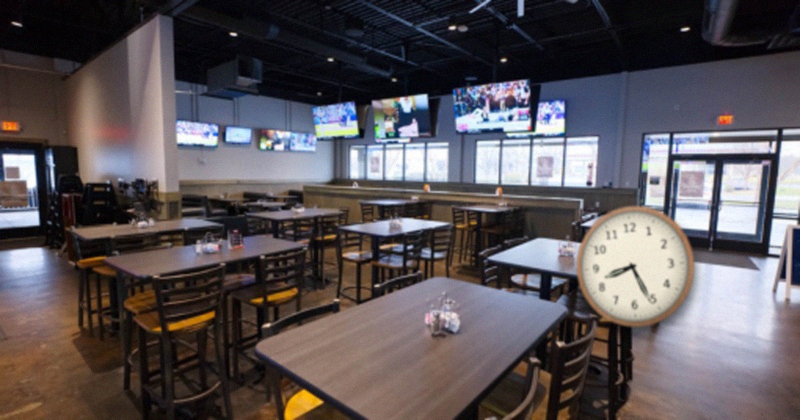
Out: {"hour": 8, "minute": 26}
